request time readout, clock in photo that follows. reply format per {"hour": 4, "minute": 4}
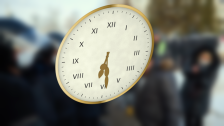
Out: {"hour": 6, "minute": 29}
